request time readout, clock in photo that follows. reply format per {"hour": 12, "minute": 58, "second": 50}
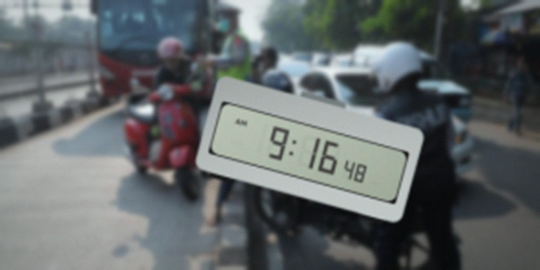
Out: {"hour": 9, "minute": 16, "second": 48}
